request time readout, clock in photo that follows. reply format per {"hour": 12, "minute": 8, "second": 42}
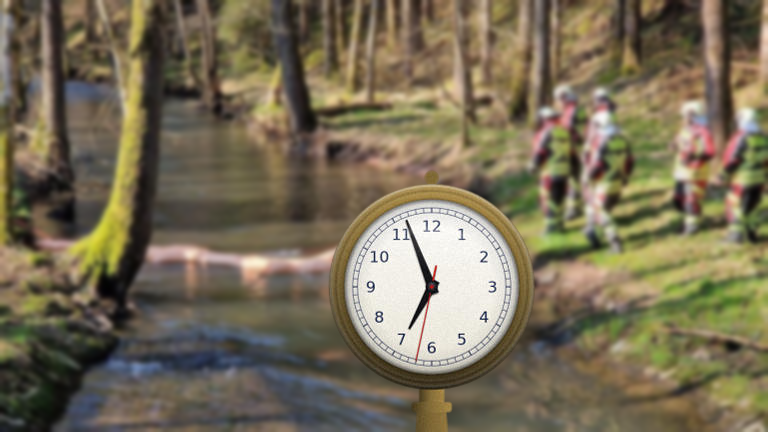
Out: {"hour": 6, "minute": 56, "second": 32}
